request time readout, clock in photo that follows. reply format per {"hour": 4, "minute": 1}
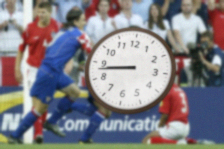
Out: {"hour": 8, "minute": 43}
